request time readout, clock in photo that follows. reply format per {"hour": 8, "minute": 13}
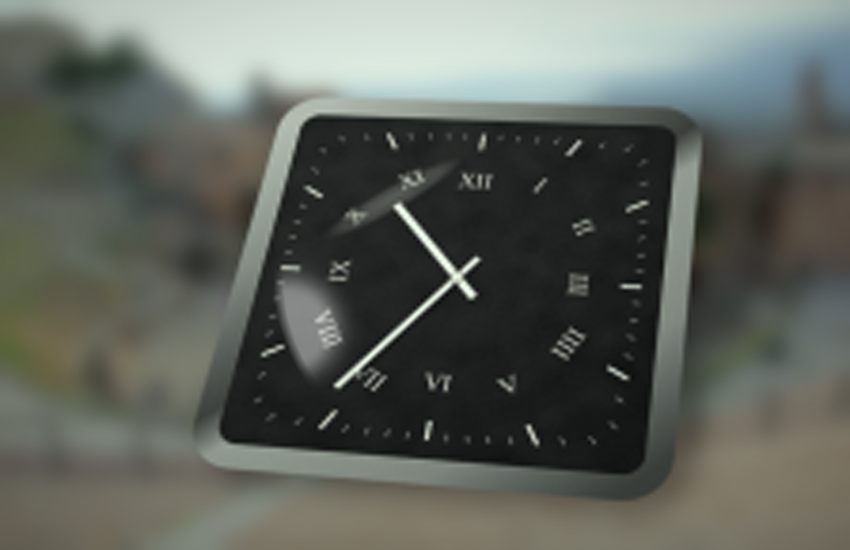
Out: {"hour": 10, "minute": 36}
